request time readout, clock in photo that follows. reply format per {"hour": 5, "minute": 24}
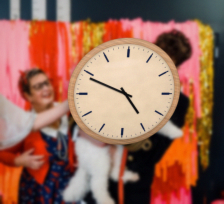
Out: {"hour": 4, "minute": 49}
